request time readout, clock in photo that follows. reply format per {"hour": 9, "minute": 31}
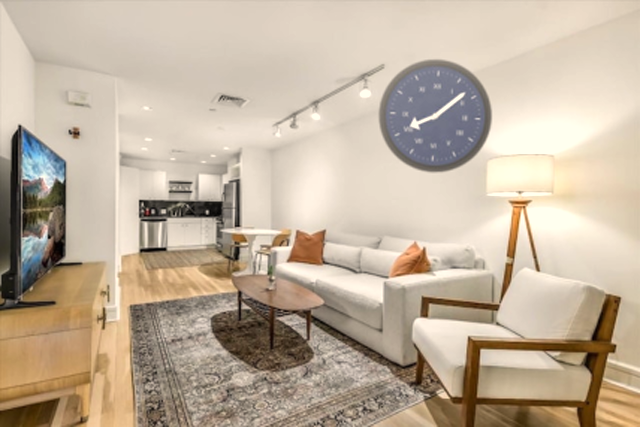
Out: {"hour": 8, "minute": 8}
